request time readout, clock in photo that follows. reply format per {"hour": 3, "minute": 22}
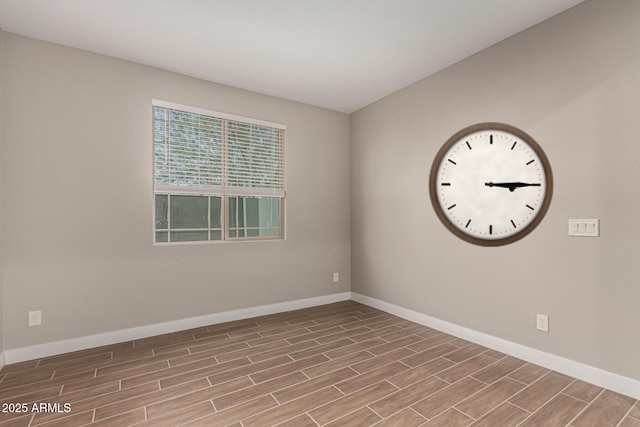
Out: {"hour": 3, "minute": 15}
